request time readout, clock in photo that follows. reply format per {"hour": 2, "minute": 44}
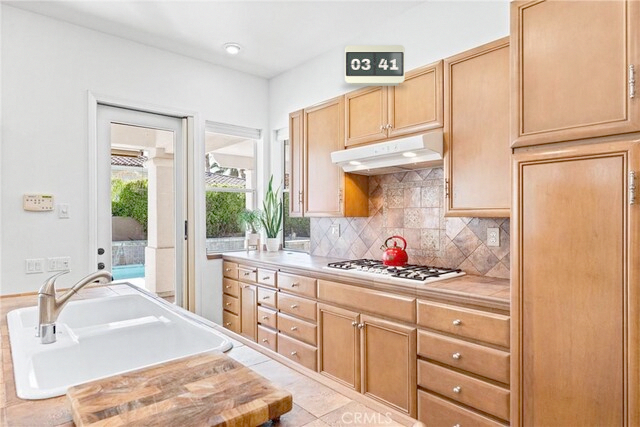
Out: {"hour": 3, "minute": 41}
